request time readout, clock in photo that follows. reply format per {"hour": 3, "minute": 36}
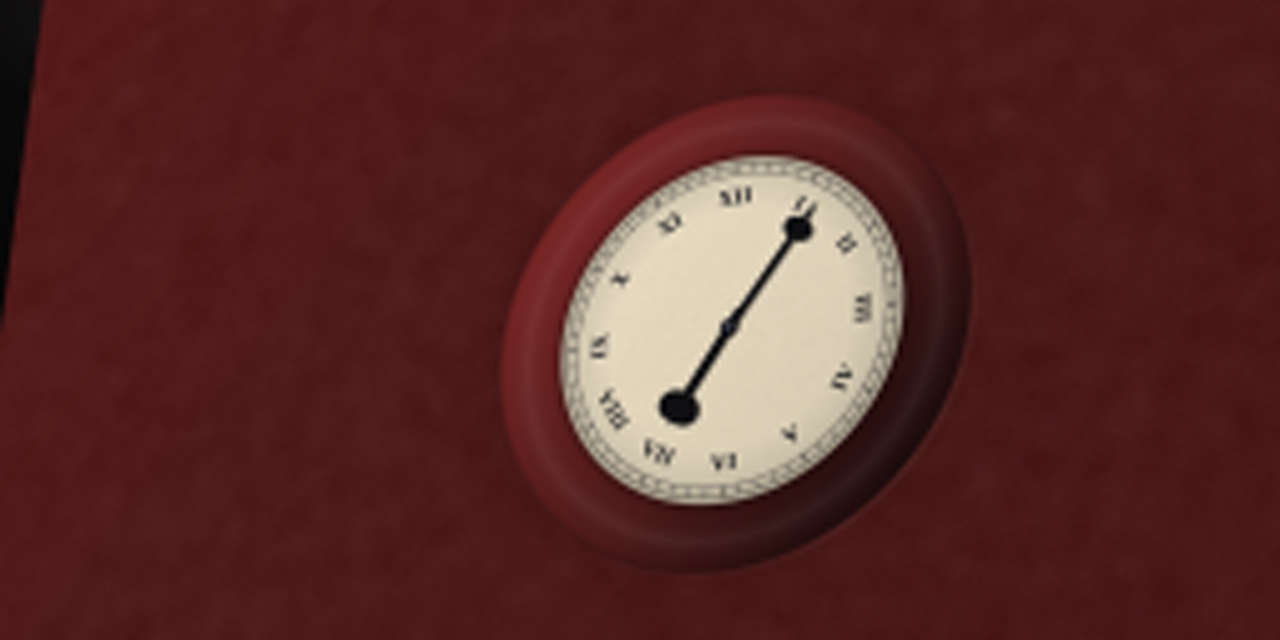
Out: {"hour": 7, "minute": 6}
